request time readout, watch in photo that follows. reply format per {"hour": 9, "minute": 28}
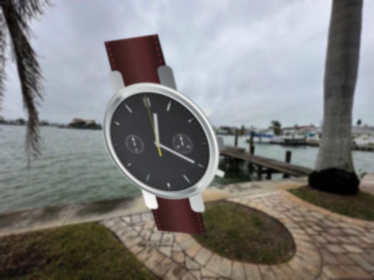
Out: {"hour": 12, "minute": 20}
